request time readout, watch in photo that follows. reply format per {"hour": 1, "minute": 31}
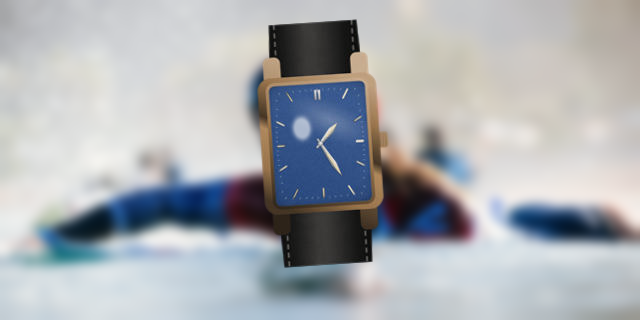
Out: {"hour": 1, "minute": 25}
